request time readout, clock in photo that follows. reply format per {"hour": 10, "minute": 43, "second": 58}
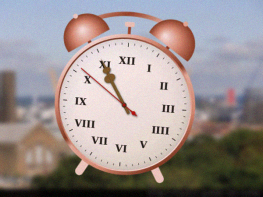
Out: {"hour": 10, "minute": 54, "second": 51}
